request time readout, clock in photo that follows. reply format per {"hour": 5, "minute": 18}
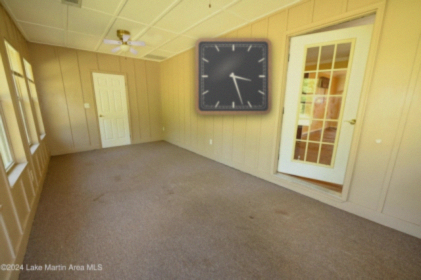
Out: {"hour": 3, "minute": 27}
